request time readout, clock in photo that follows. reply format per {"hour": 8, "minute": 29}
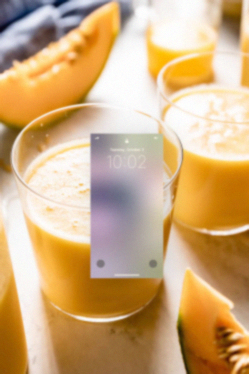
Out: {"hour": 10, "minute": 2}
